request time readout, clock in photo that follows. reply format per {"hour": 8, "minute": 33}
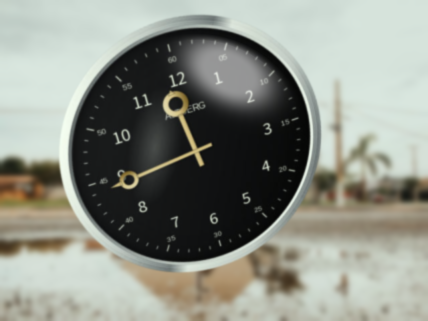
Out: {"hour": 11, "minute": 44}
